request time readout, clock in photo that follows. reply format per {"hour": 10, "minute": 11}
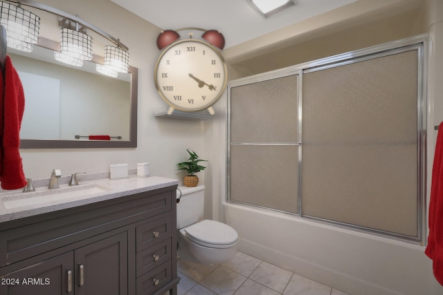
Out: {"hour": 4, "minute": 20}
